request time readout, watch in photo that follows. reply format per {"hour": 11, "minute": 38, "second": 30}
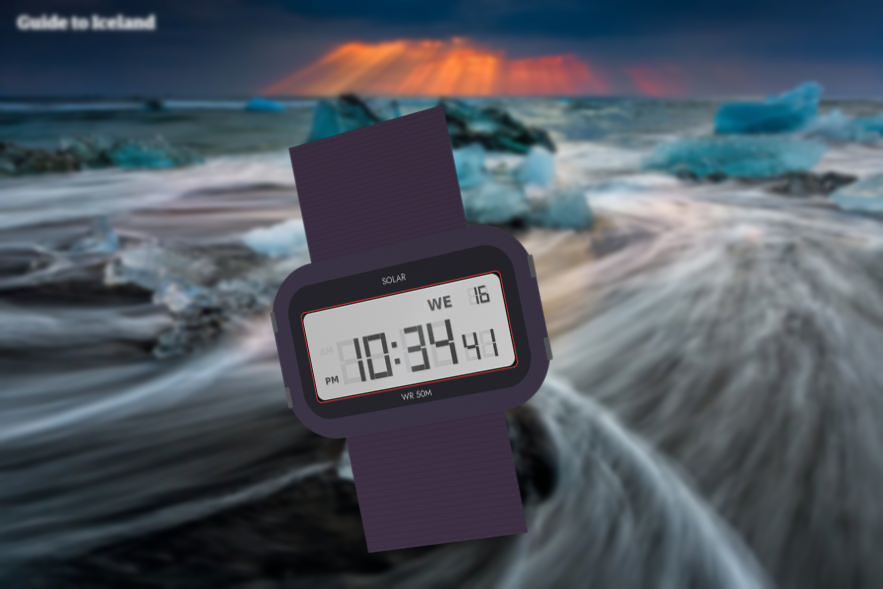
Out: {"hour": 10, "minute": 34, "second": 41}
